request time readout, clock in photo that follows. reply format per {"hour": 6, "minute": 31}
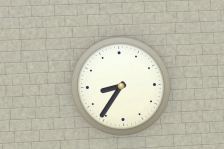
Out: {"hour": 8, "minute": 36}
